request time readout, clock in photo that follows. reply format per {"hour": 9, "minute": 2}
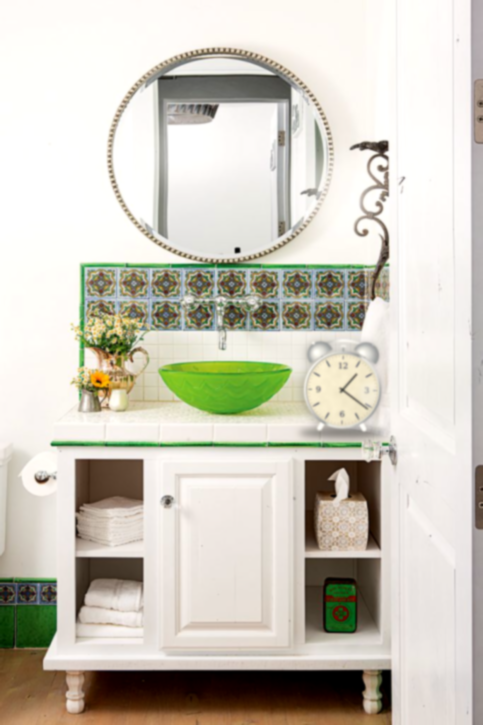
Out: {"hour": 1, "minute": 21}
